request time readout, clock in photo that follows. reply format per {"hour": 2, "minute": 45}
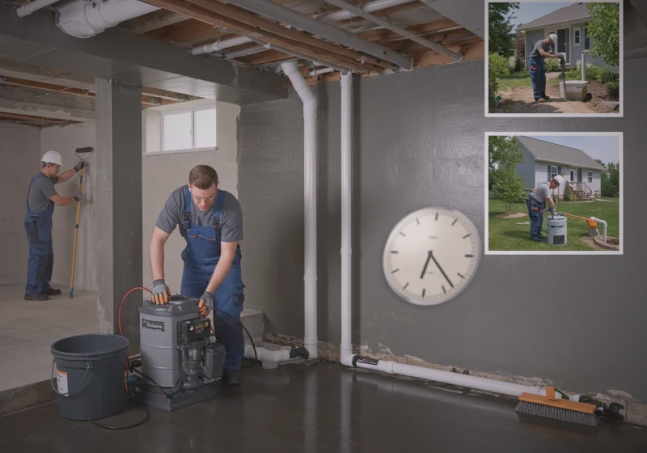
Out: {"hour": 6, "minute": 23}
